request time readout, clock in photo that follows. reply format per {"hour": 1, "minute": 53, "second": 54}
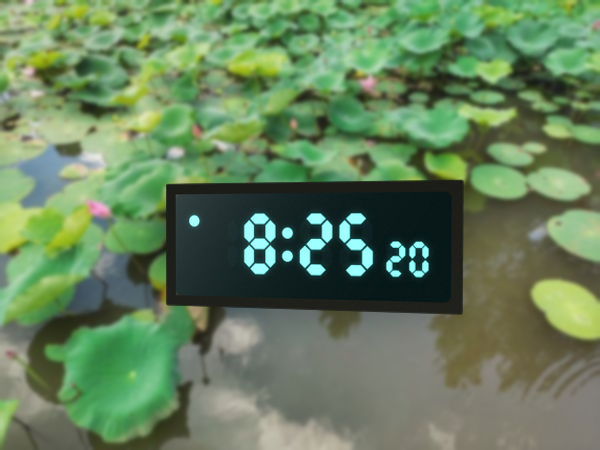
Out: {"hour": 8, "minute": 25, "second": 20}
